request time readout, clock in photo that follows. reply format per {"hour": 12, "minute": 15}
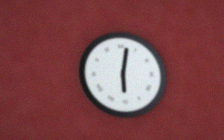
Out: {"hour": 6, "minute": 2}
